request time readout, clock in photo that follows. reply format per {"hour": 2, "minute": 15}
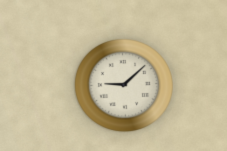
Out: {"hour": 9, "minute": 8}
